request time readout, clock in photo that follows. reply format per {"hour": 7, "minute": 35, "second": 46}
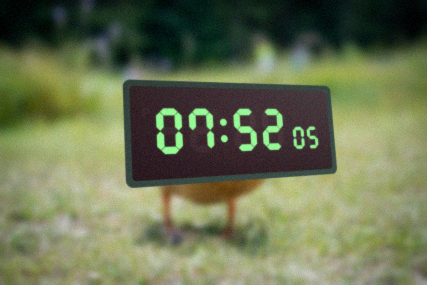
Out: {"hour": 7, "minute": 52, "second": 5}
